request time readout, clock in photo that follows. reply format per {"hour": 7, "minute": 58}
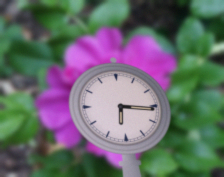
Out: {"hour": 6, "minute": 16}
